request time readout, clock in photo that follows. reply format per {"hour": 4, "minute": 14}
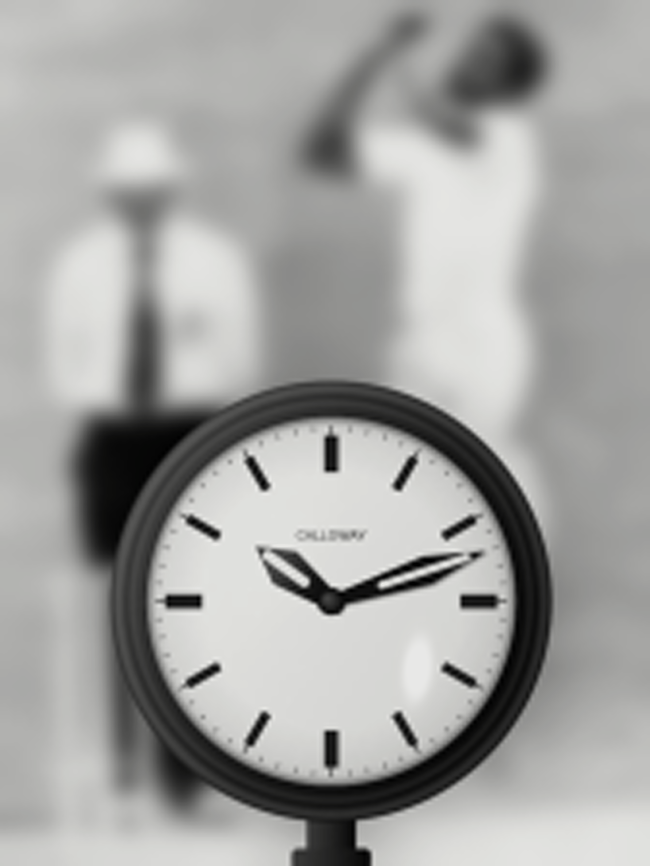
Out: {"hour": 10, "minute": 12}
